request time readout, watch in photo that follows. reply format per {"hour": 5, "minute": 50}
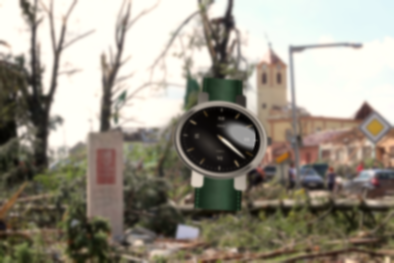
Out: {"hour": 4, "minute": 22}
